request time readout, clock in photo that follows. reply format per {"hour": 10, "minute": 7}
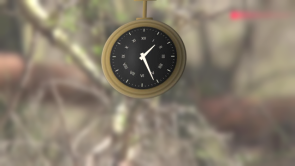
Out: {"hour": 1, "minute": 26}
